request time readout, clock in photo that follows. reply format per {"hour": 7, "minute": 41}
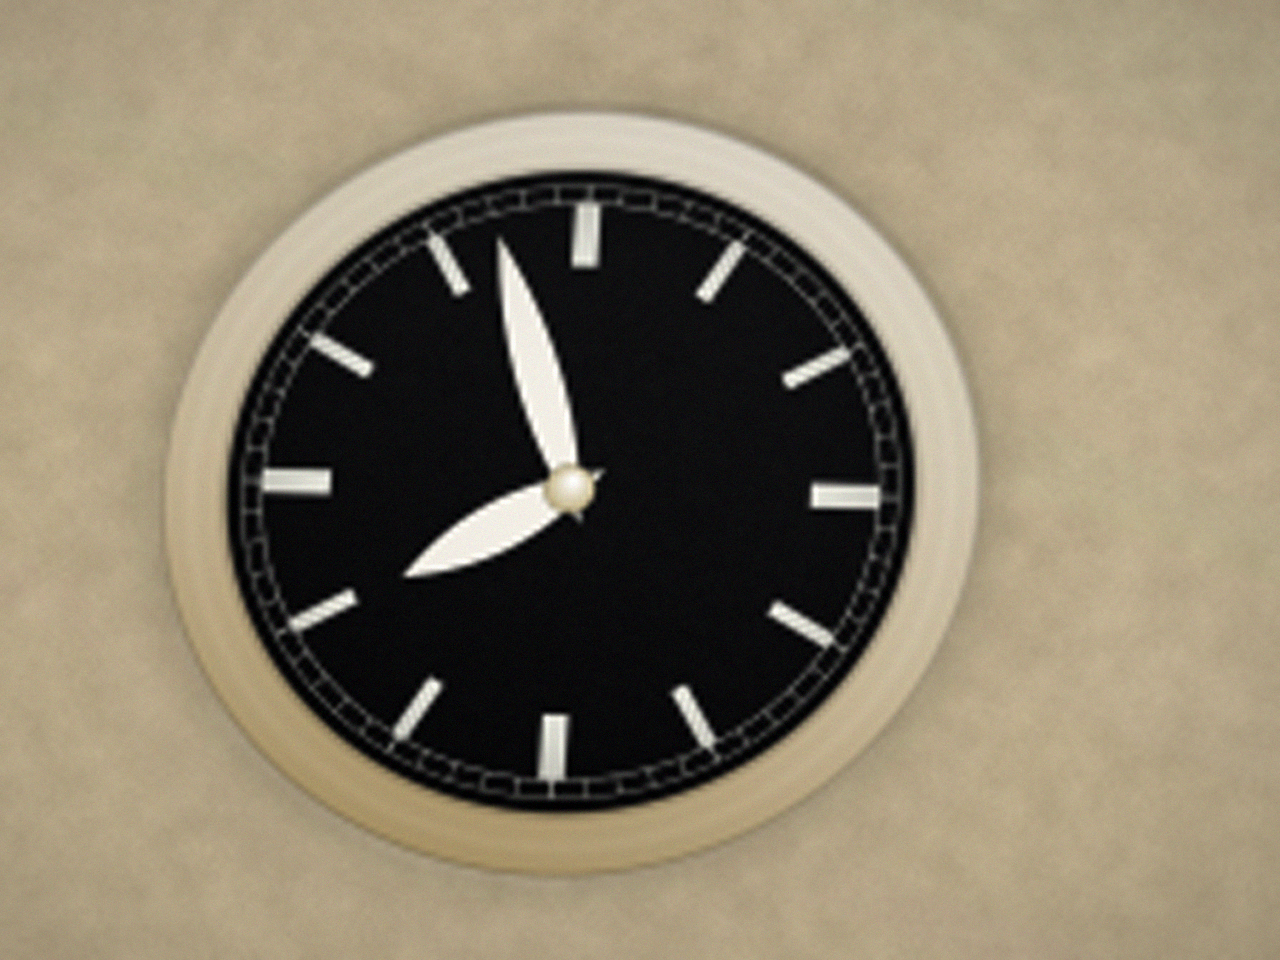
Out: {"hour": 7, "minute": 57}
